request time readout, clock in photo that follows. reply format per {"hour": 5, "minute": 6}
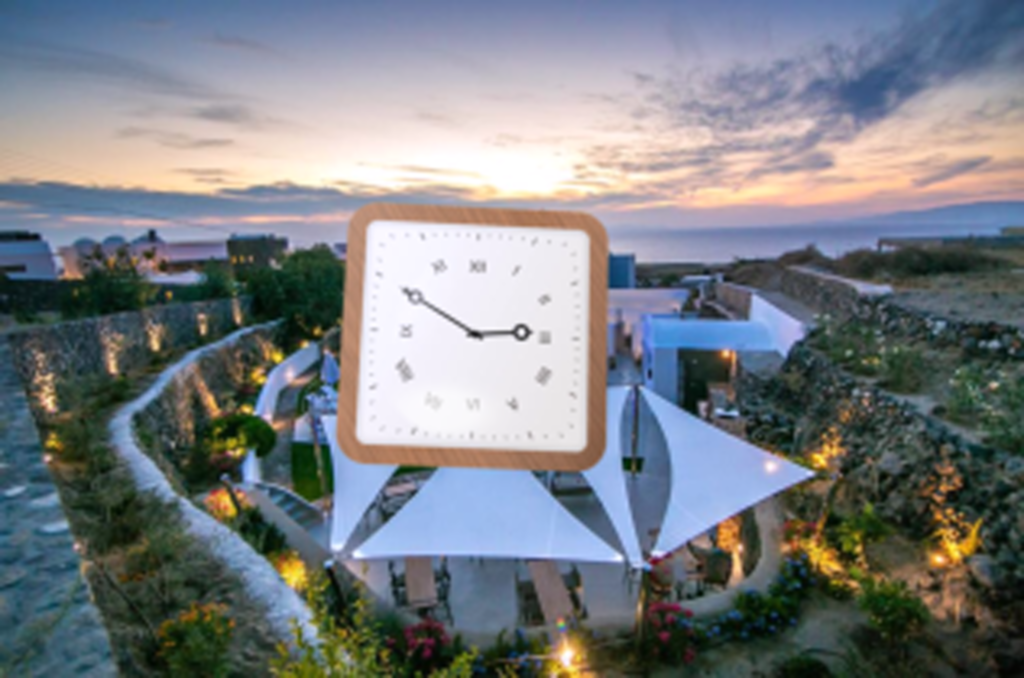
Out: {"hour": 2, "minute": 50}
